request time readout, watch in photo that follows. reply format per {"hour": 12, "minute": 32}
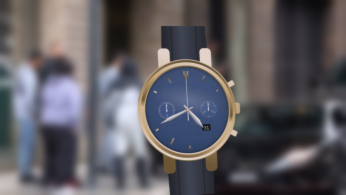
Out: {"hour": 4, "minute": 41}
